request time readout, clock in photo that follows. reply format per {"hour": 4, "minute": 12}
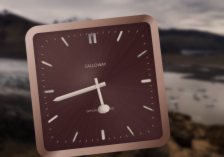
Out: {"hour": 5, "minute": 43}
